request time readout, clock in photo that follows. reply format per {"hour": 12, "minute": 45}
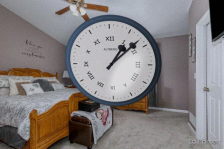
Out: {"hour": 1, "minute": 8}
